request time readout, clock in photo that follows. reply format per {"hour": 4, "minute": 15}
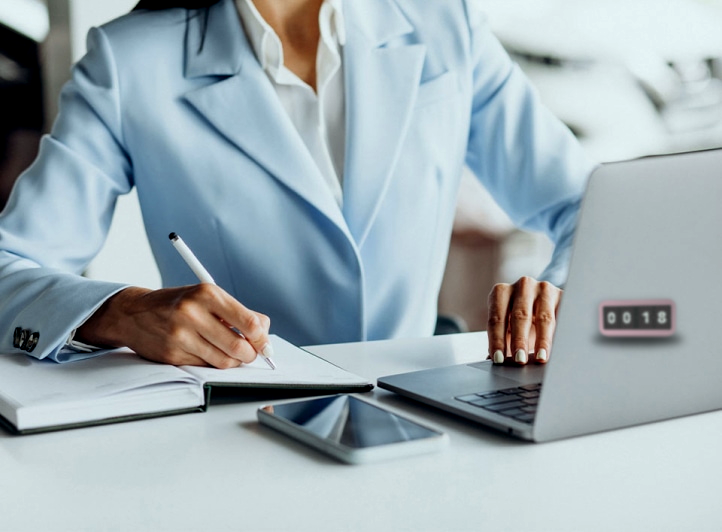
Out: {"hour": 0, "minute": 18}
